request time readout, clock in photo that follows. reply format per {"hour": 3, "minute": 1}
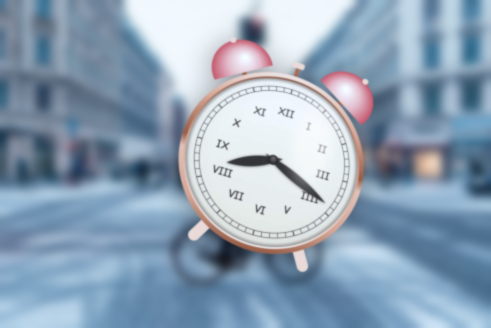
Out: {"hour": 8, "minute": 19}
